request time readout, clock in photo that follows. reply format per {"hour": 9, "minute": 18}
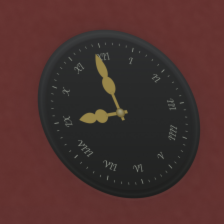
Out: {"hour": 8, "minute": 59}
